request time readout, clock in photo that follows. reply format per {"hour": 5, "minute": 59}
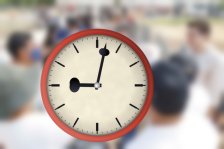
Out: {"hour": 9, "minute": 2}
